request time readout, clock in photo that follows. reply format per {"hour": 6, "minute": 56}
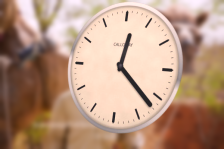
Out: {"hour": 12, "minute": 22}
